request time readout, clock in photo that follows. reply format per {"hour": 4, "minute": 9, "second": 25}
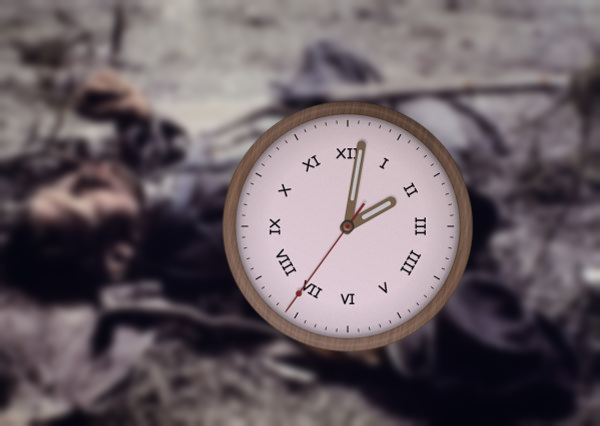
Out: {"hour": 2, "minute": 1, "second": 36}
